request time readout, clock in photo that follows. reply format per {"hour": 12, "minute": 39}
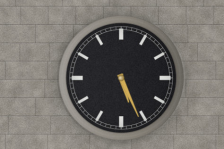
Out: {"hour": 5, "minute": 26}
